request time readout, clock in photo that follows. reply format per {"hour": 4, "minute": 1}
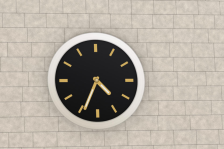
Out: {"hour": 4, "minute": 34}
